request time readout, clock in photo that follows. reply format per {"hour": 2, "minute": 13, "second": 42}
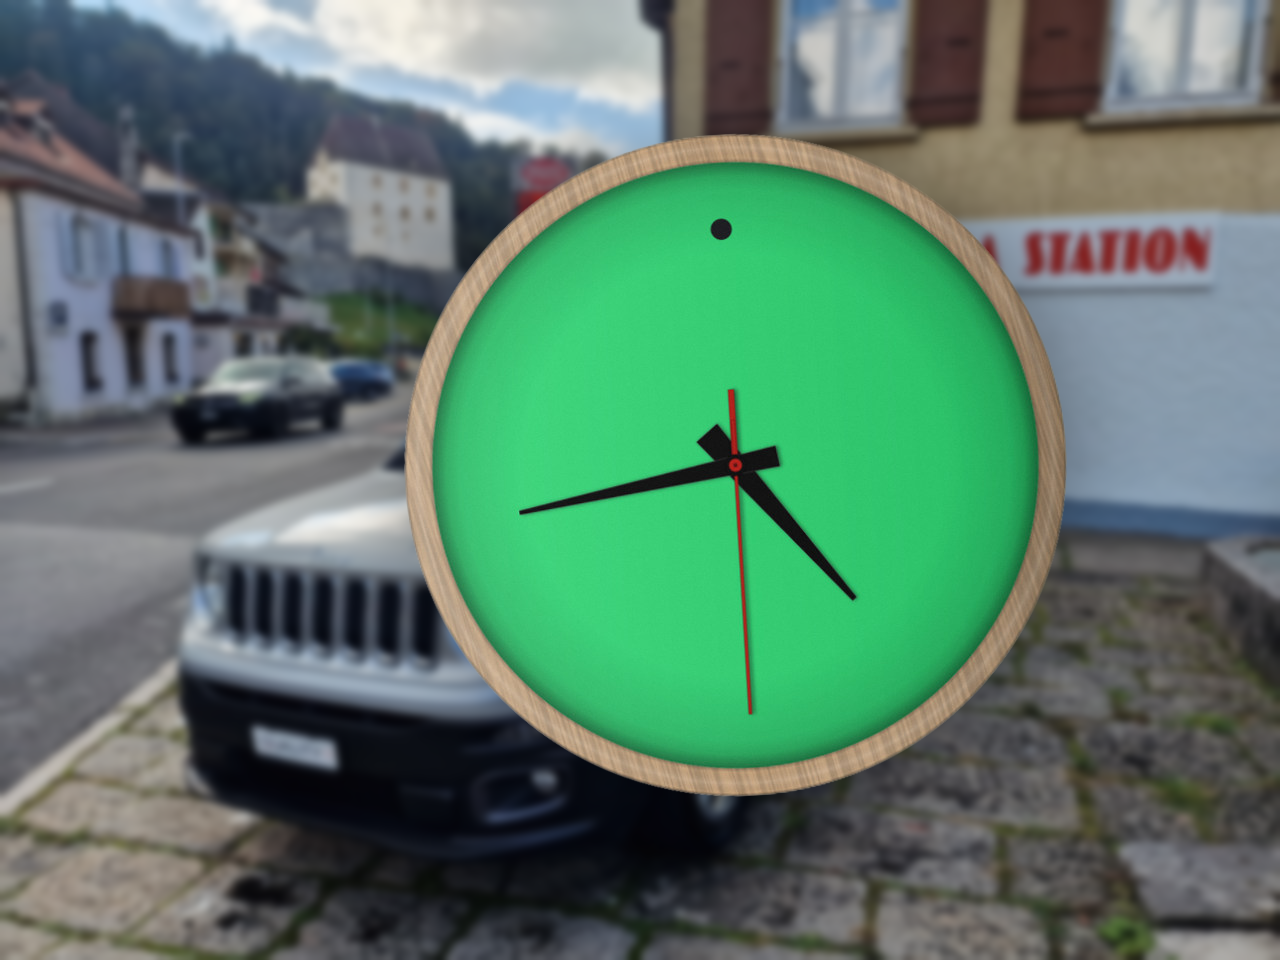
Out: {"hour": 4, "minute": 43, "second": 30}
